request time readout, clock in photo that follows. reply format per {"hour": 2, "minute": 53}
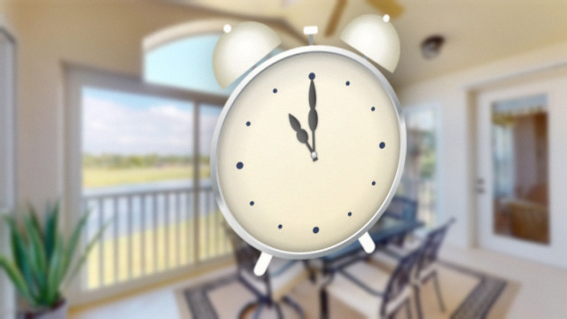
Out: {"hour": 11, "minute": 0}
